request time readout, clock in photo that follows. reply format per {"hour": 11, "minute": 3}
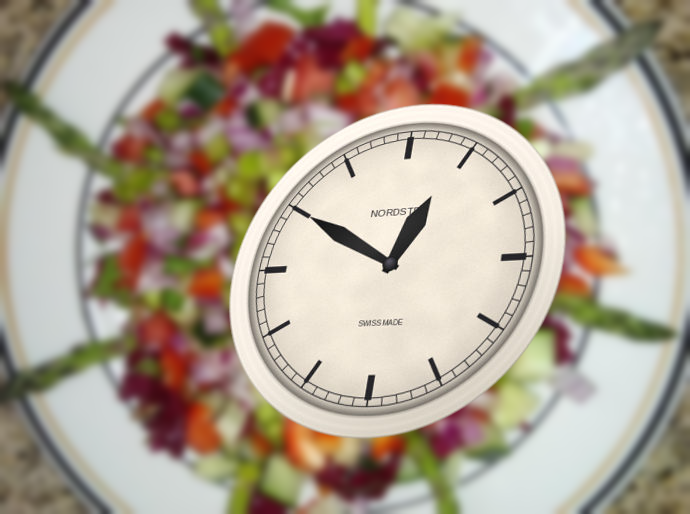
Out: {"hour": 12, "minute": 50}
